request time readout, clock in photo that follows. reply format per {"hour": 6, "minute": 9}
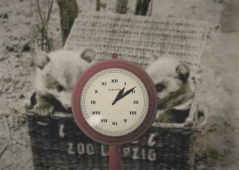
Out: {"hour": 1, "minute": 9}
